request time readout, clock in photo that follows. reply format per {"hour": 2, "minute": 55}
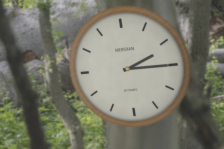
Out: {"hour": 2, "minute": 15}
